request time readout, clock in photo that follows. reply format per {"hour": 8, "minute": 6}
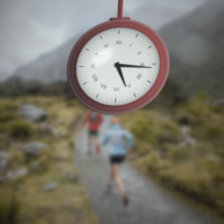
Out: {"hour": 5, "minute": 16}
